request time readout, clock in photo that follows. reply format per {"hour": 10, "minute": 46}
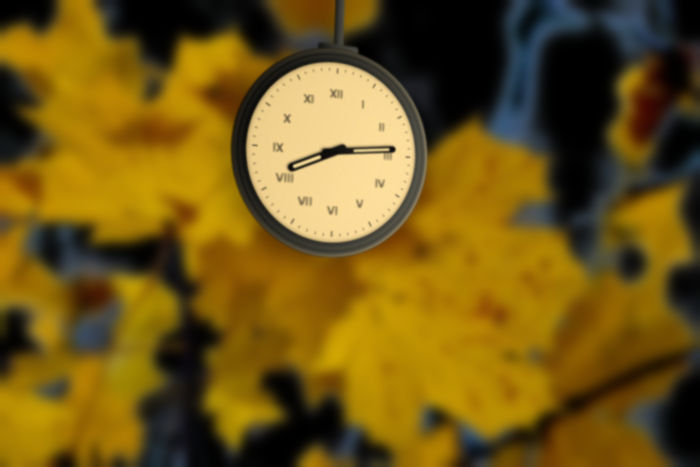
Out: {"hour": 8, "minute": 14}
